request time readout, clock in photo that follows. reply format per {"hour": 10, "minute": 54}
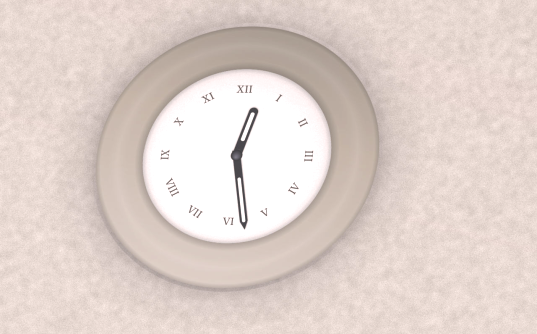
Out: {"hour": 12, "minute": 28}
